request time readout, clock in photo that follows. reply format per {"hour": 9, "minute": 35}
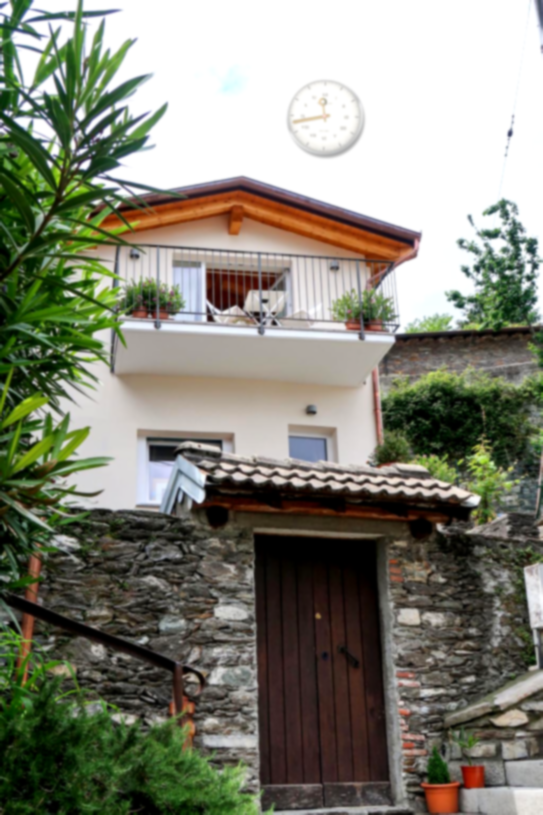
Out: {"hour": 11, "minute": 43}
